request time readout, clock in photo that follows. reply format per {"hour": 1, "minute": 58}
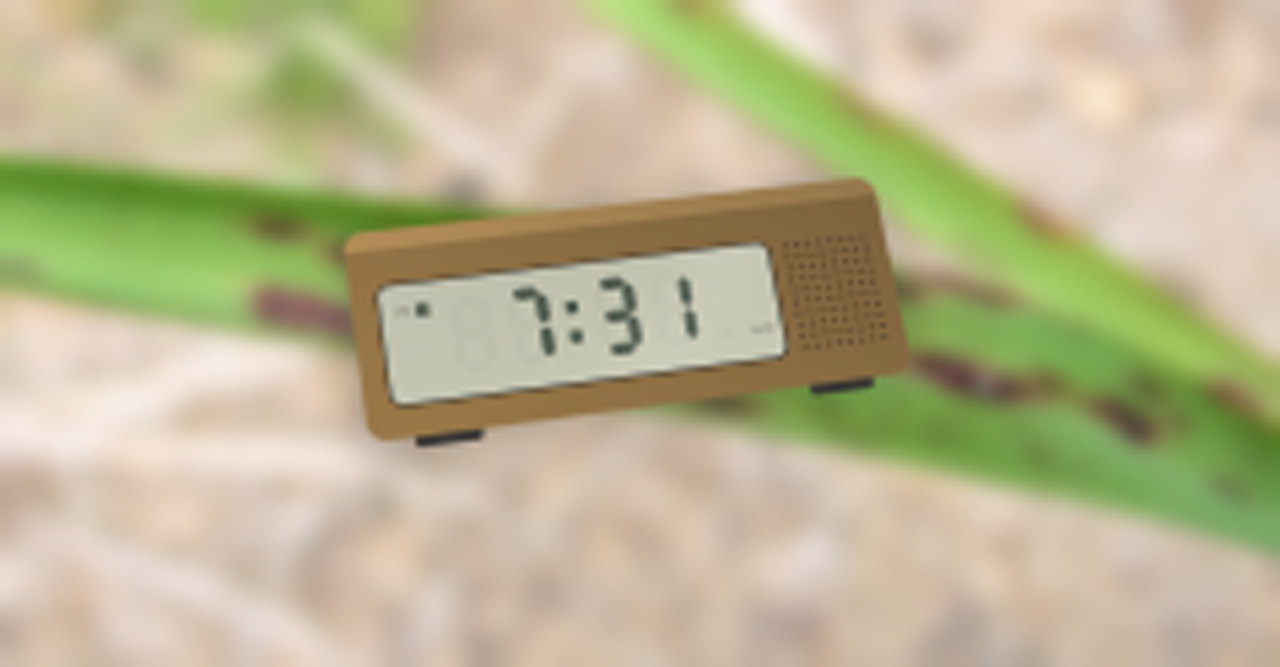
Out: {"hour": 7, "minute": 31}
